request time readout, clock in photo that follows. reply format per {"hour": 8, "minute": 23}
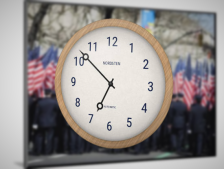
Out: {"hour": 6, "minute": 52}
